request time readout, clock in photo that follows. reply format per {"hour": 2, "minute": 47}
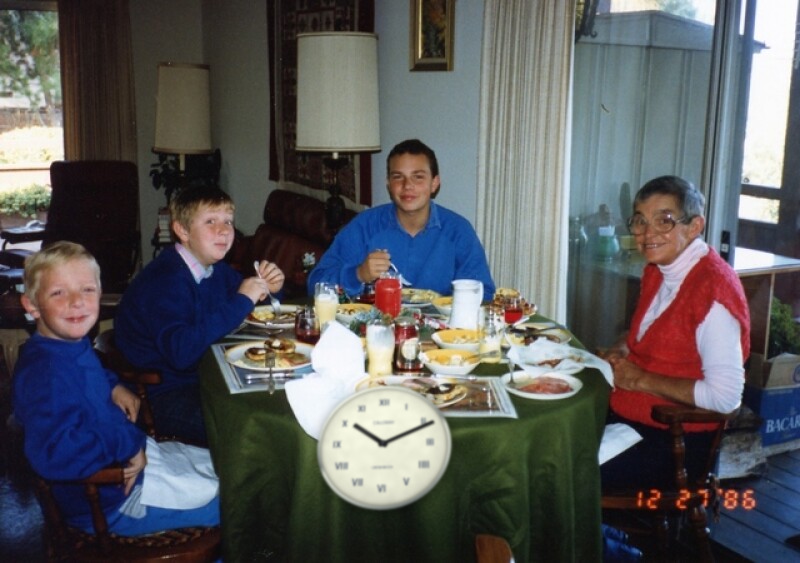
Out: {"hour": 10, "minute": 11}
